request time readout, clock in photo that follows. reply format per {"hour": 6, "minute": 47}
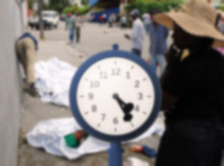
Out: {"hour": 4, "minute": 25}
